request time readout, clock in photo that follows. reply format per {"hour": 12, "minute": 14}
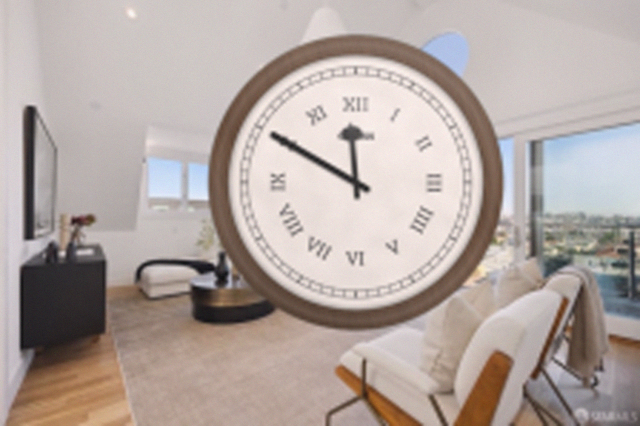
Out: {"hour": 11, "minute": 50}
